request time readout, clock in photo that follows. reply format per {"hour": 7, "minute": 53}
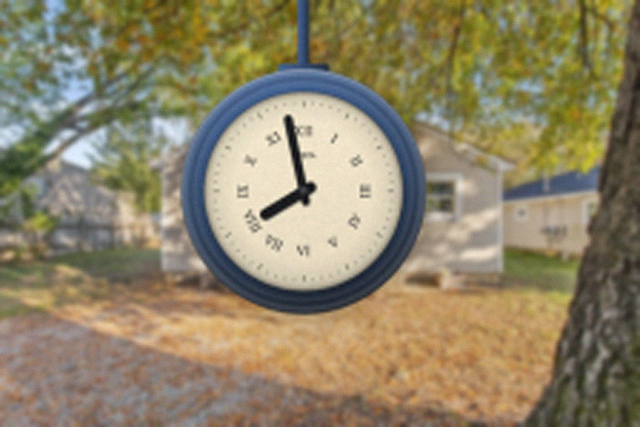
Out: {"hour": 7, "minute": 58}
